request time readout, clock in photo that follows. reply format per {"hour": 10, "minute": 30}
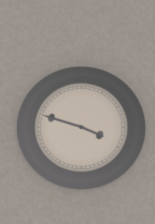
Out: {"hour": 3, "minute": 48}
